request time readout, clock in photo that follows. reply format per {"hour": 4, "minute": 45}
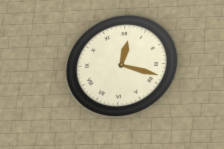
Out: {"hour": 12, "minute": 18}
